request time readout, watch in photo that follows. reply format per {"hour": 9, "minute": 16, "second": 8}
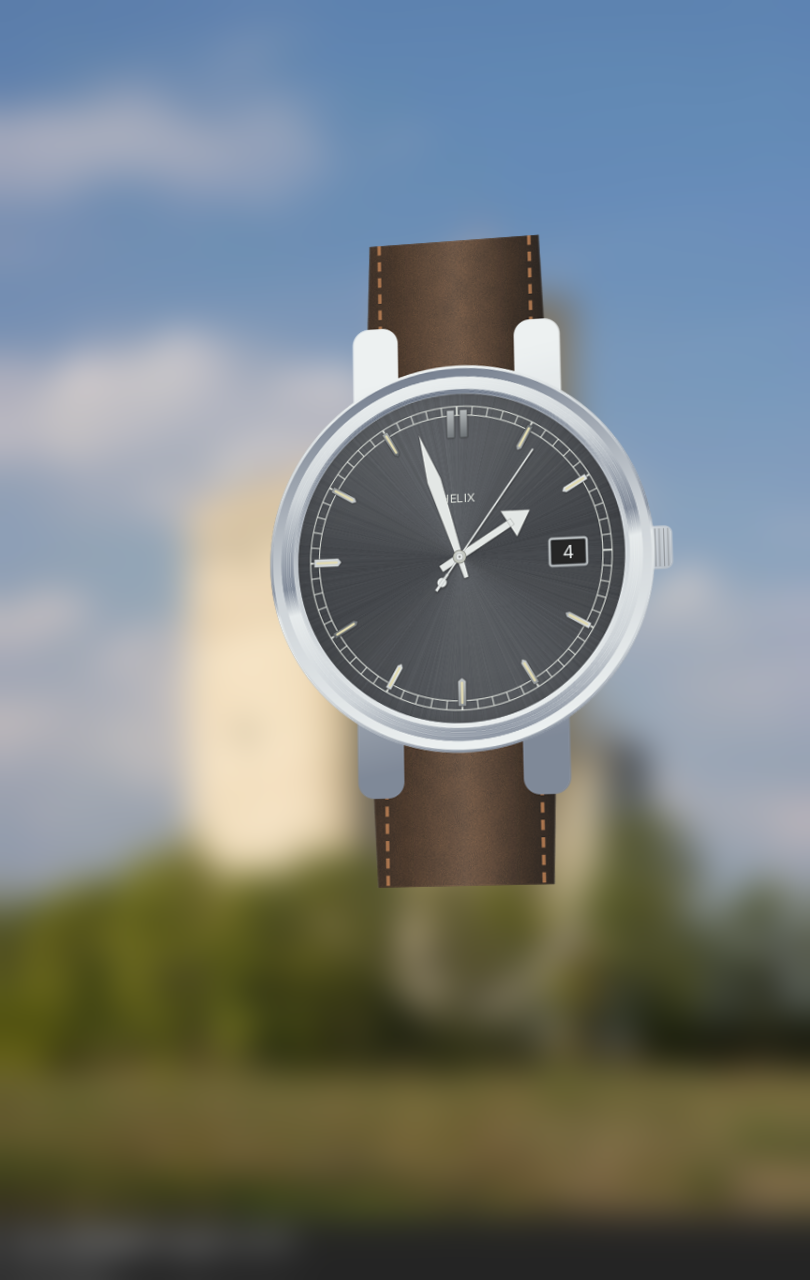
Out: {"hour": 1, "minute": 57, "second": 6}
